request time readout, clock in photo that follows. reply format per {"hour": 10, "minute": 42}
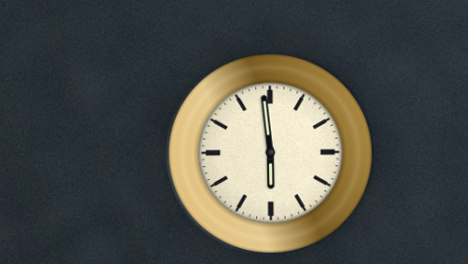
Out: {"hour": 5, "minute": 59}
